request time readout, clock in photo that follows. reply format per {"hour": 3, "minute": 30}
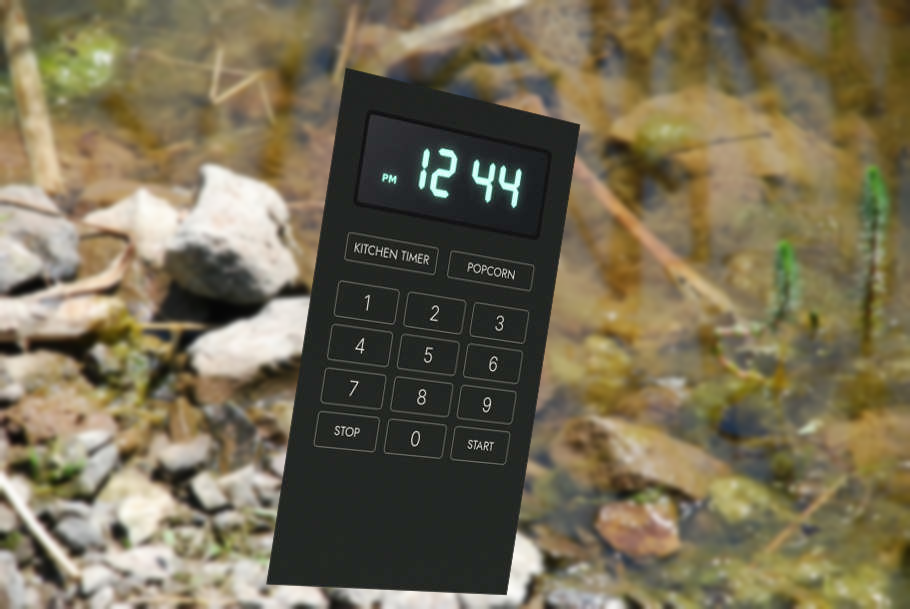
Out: {"hour": 12, "minute": 44}
